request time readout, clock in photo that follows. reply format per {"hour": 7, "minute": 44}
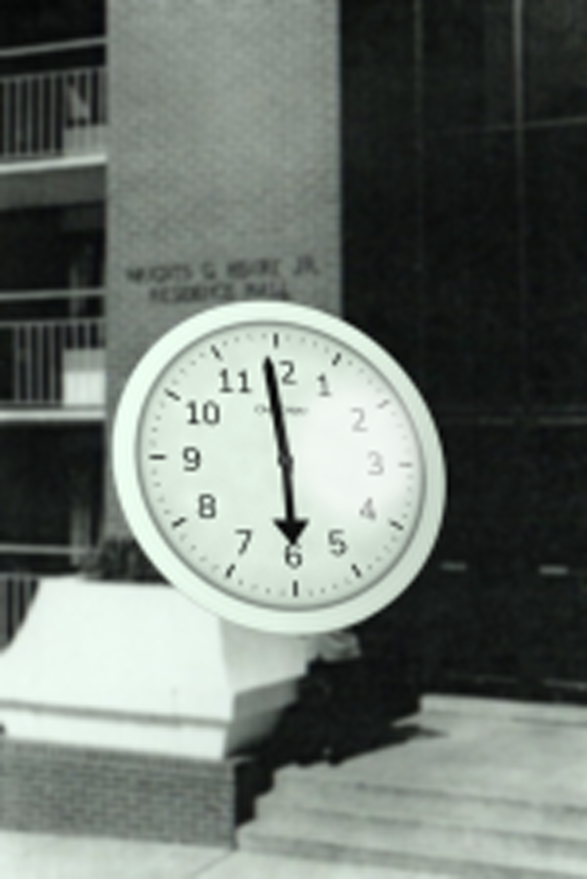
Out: {"hour": 5, "minute": 59}
